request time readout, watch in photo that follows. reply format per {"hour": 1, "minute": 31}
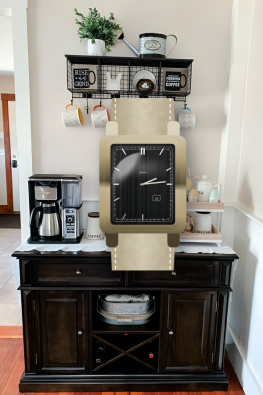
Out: {"hour": 2, "minute": 14}
